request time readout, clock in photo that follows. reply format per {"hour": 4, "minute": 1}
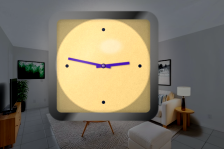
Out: {"hour": 2, "minute": 47}
